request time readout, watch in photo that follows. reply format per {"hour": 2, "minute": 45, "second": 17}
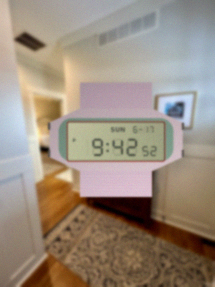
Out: {"hour": 9, "minute": 42, "second": 52}
